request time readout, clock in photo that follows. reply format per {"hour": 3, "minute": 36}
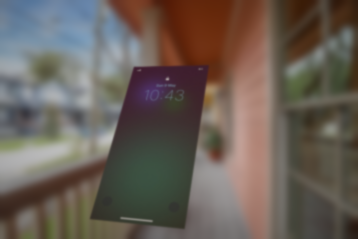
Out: {"hour": 10, "minute": 43}
